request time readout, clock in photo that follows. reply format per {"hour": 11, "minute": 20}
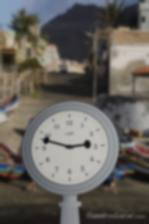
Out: {"hour": 2, "minute": 48}
